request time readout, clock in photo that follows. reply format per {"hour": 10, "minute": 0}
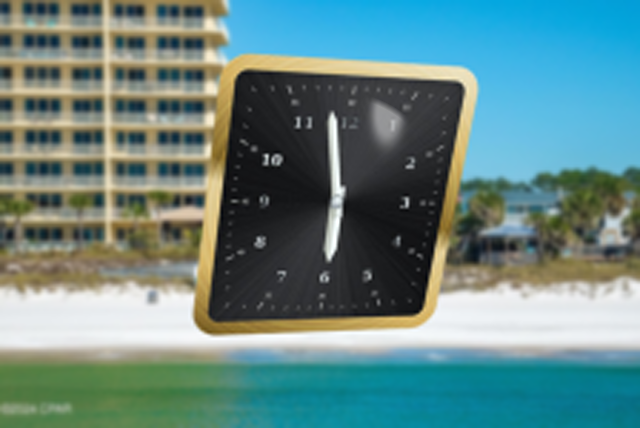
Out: {"hour": 5, "minute": 58}
